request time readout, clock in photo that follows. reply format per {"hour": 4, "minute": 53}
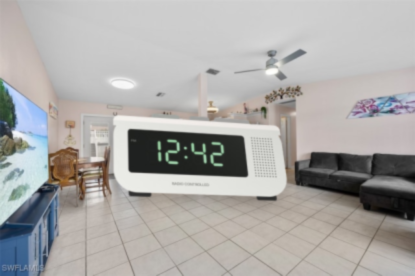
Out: {"hour": 12, "minute": 42}
